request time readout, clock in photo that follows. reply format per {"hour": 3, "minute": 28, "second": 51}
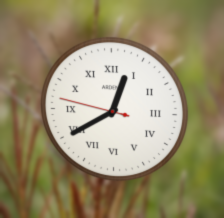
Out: {"hour": 12, "minute": 39, "second": 47}
